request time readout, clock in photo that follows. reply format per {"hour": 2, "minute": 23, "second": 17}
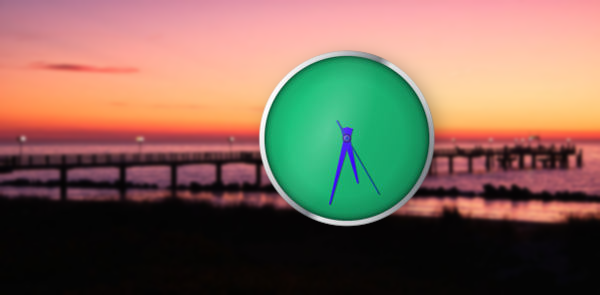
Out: {"hour": 5, "minute": 32, "second": 25}
